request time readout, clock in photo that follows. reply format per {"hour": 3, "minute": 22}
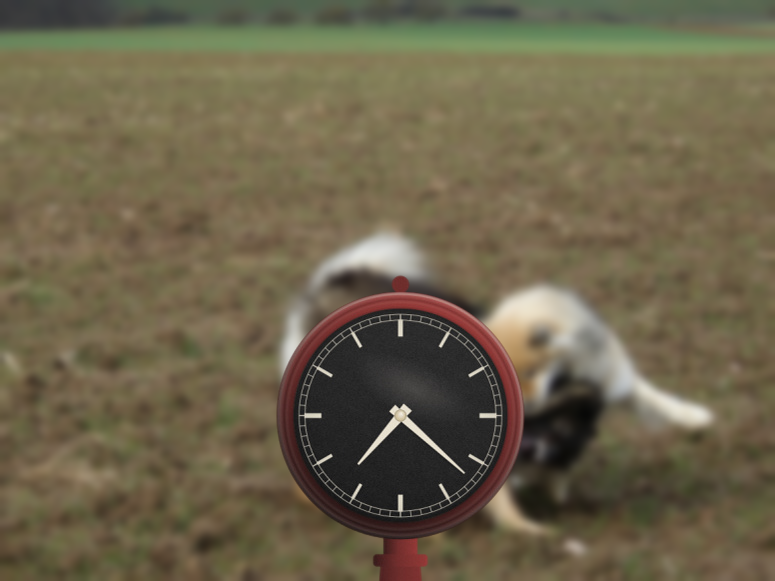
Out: {"hour": 7, "minute": 22}
